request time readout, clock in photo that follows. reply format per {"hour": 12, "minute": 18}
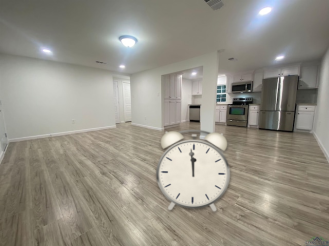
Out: {"hour": 11, "minute": 59}
